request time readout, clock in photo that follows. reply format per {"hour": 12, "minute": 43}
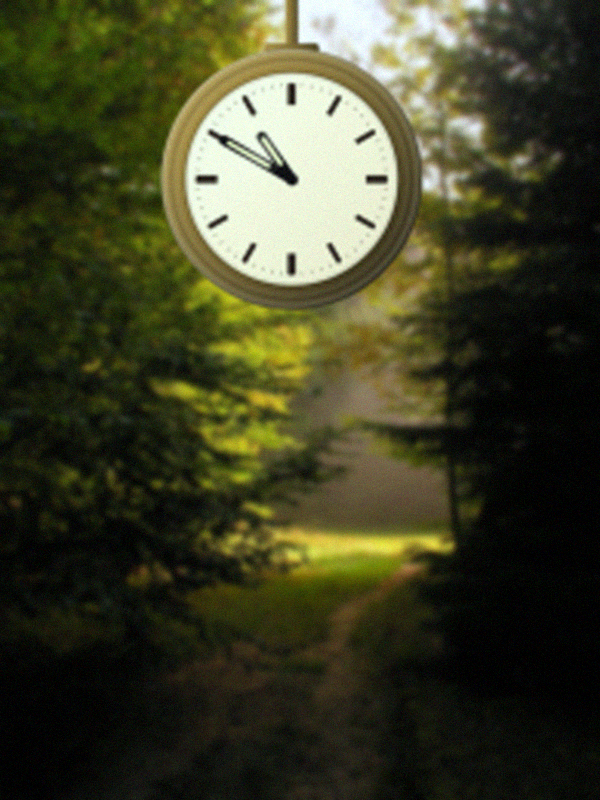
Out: {"hour": 10, "minute": 50}
